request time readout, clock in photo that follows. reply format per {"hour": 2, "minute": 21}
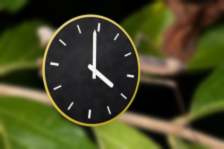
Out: {"hour": 3, "minute": 59}
